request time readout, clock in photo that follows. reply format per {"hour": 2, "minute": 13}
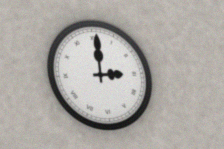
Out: {"hour": 3, "minute": 1}
